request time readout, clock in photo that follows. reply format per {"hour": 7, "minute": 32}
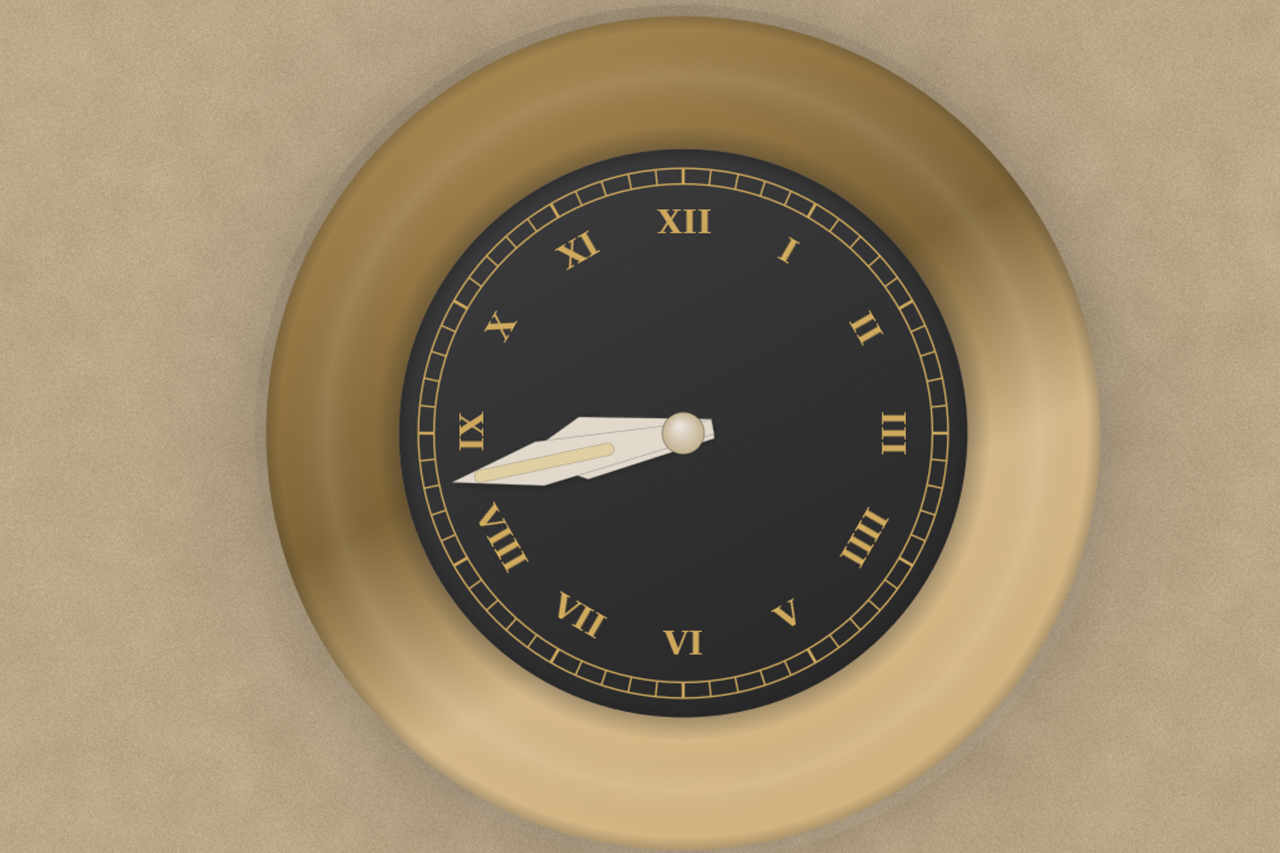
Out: {"hour": 8, "minute": 43}
